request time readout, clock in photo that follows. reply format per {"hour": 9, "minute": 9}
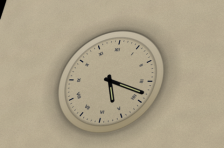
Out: {"hour": 5, "minute": 18}
